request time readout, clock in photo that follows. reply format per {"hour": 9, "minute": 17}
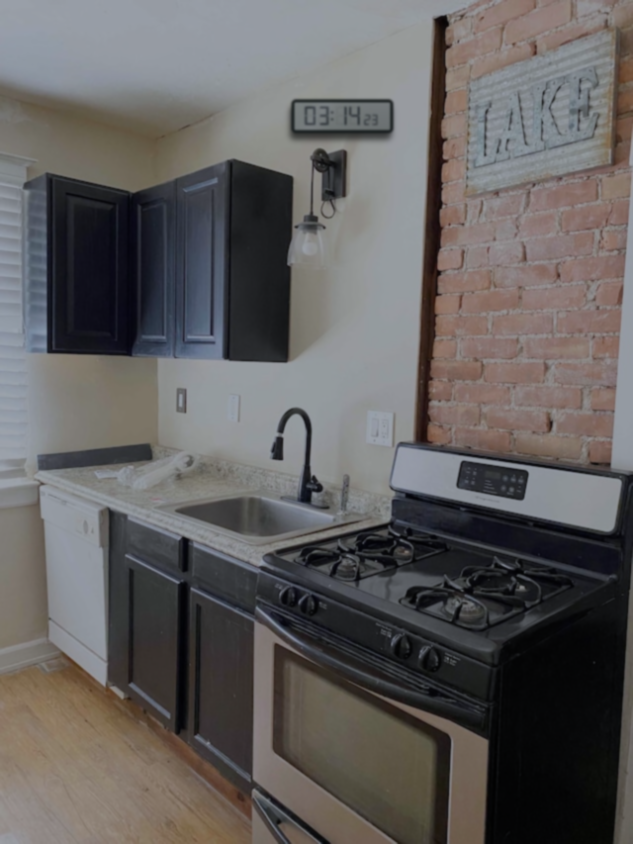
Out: {"hour": 3, "minute": 14}
